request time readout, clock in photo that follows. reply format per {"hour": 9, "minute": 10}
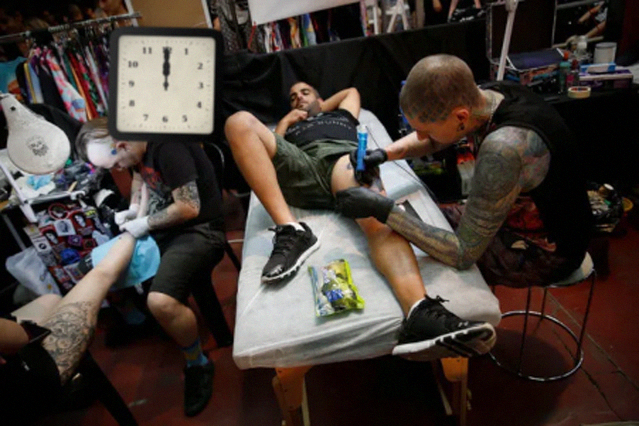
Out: {"hour": 12, "minute": 0}
